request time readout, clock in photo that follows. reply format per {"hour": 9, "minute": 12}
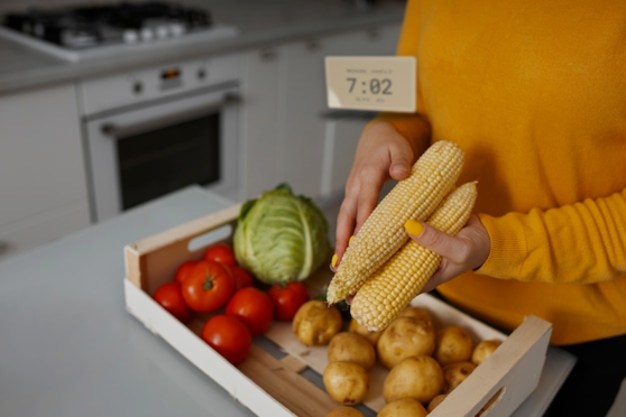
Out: {"hour": 7, "minute": 2}
